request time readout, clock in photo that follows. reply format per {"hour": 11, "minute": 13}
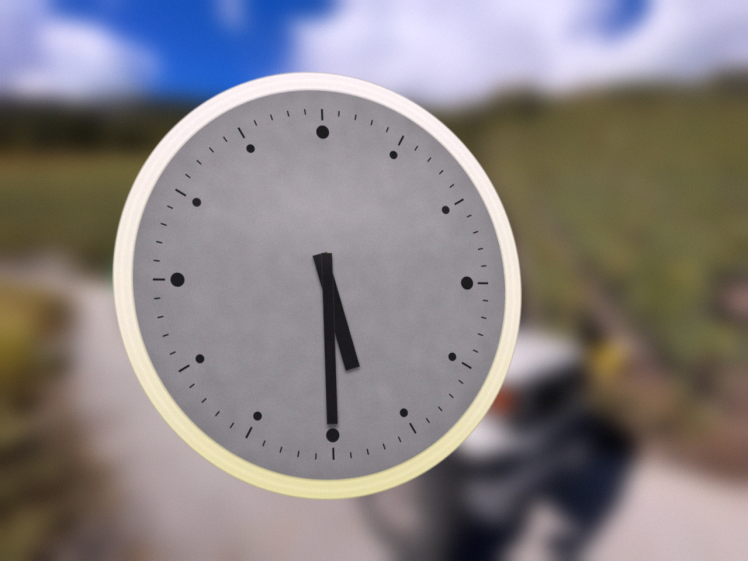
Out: {"hour": 5, "minute": 30}
